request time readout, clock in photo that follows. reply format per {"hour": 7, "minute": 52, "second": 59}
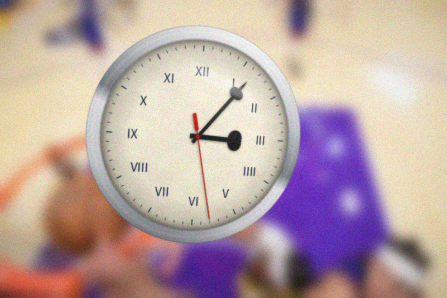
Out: {"hour": 3, "minute": 6, "second": 28}
